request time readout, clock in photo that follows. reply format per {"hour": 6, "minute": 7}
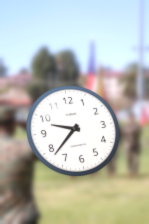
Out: {"hour": 9, "minute": 38}
